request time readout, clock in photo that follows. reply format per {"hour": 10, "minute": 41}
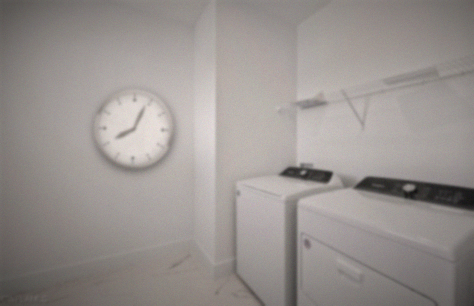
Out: {"hour": 8, "minute": 4}
